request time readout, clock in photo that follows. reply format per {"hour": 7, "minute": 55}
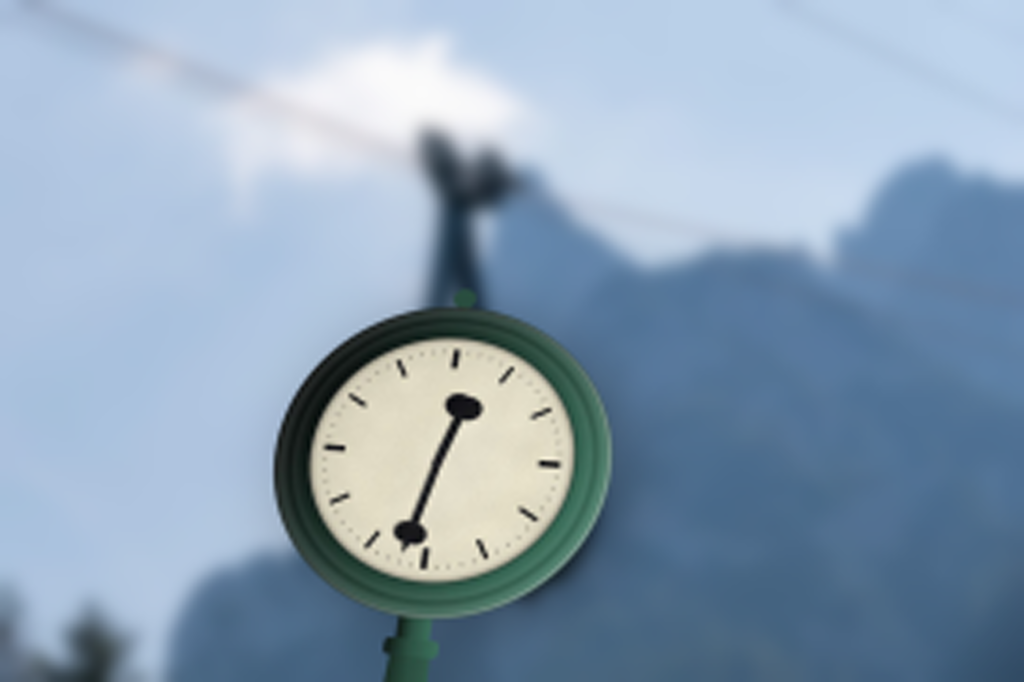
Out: {"hour": 12, "minute": 32}
